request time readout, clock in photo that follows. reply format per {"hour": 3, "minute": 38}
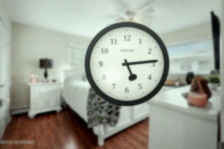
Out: {"hour": 5, "minute": 14}
